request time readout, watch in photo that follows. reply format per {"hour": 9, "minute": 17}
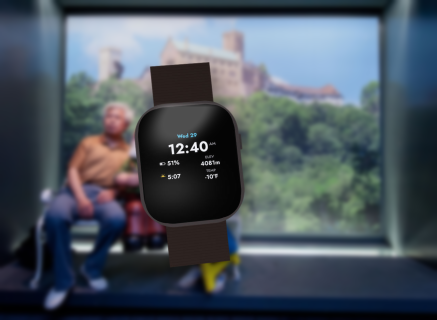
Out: {"hour": 12, "minute": 40}
